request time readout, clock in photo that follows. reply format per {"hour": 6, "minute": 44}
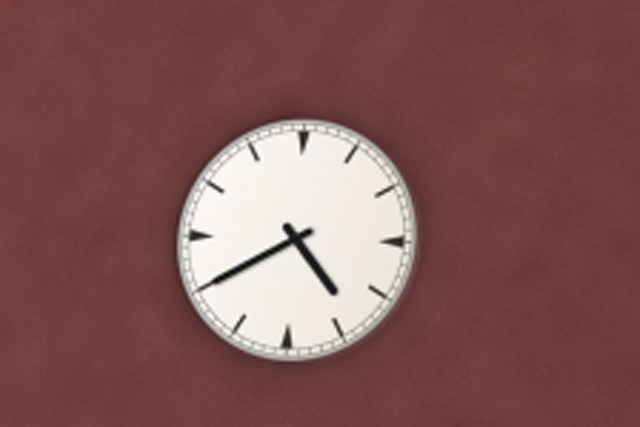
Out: {"hour": 4, "minute": 40}
